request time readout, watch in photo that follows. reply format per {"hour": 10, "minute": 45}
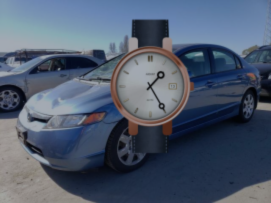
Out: {"hour": 1, "minute": 25}
